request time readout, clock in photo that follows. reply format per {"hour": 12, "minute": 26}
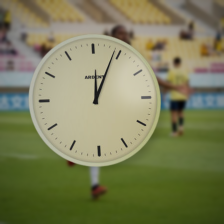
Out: {"hour": 12, "minute": 4}
